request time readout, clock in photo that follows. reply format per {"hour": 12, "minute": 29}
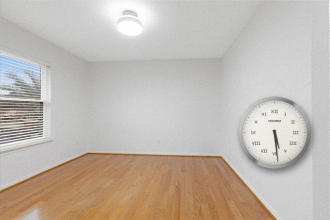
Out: {"hour": 5, "minute": 29}
